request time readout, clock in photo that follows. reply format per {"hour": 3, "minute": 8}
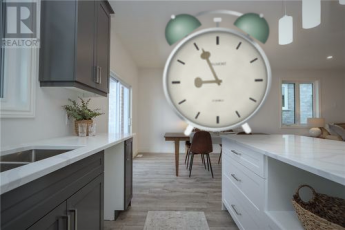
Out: {"hour": 8, "minute": 56}
